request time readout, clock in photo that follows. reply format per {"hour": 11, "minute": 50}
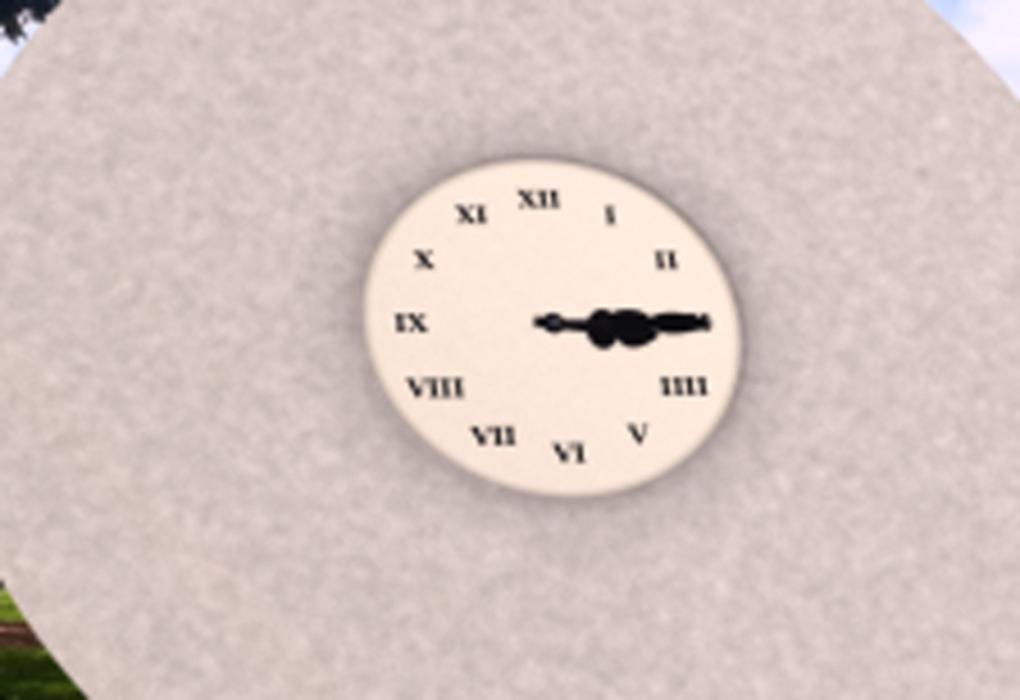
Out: {"hour": 3, "minute": 15}
